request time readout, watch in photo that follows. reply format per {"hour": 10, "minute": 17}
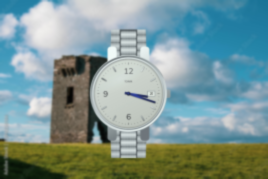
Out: {"hour": 3, "minute": 18}
